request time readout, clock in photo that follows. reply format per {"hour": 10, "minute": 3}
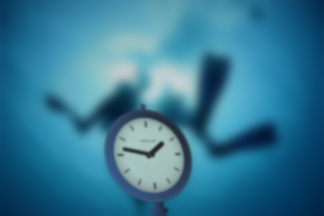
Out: {"hour": 1, "minute": 47}
